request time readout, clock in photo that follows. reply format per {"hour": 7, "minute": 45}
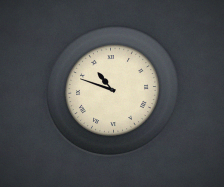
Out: {"hour": 10, "minute": 49}
